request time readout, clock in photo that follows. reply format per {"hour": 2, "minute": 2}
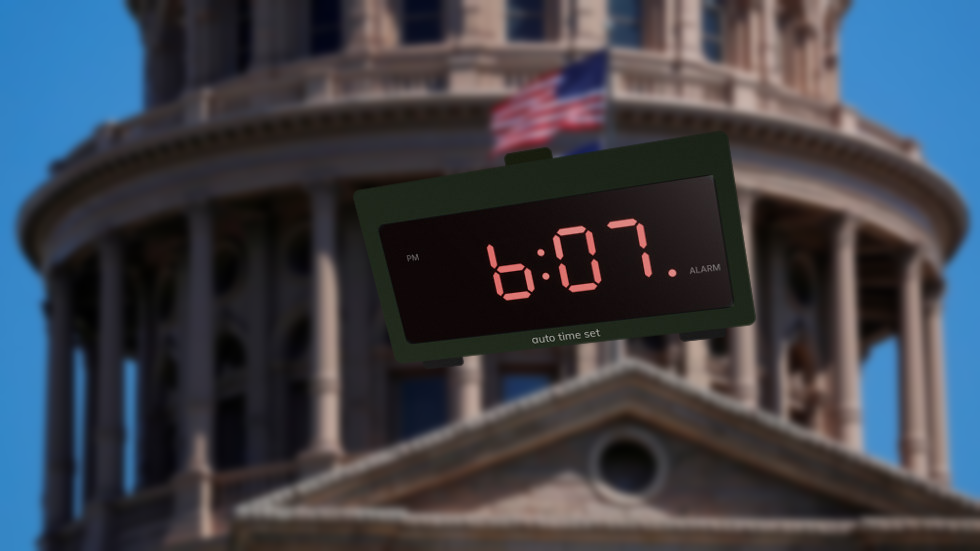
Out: {"hour": 6, "minute": 7}
